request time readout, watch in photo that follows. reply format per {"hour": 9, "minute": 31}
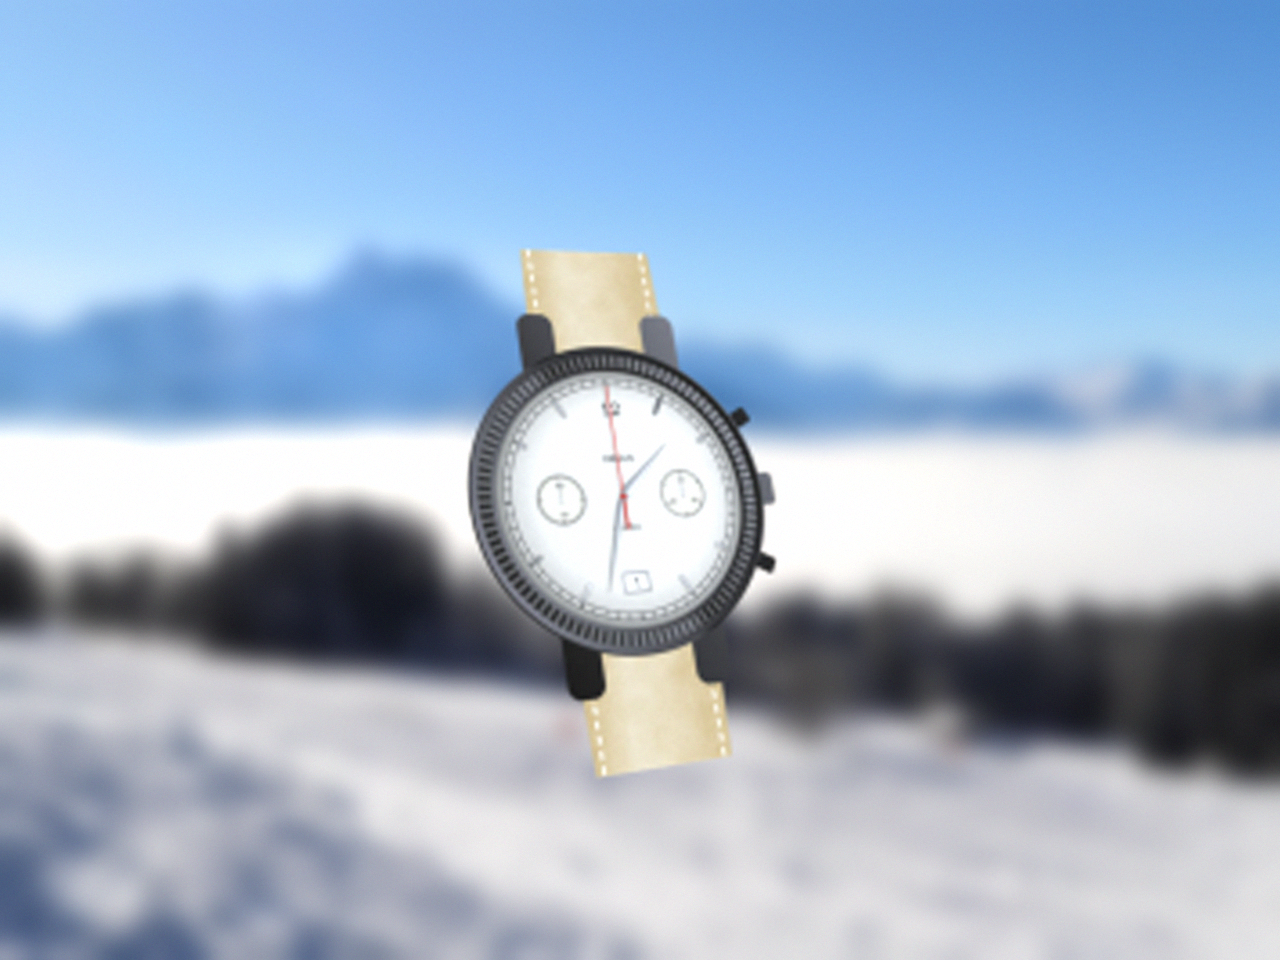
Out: {"hour": 1, "minute": 33}
